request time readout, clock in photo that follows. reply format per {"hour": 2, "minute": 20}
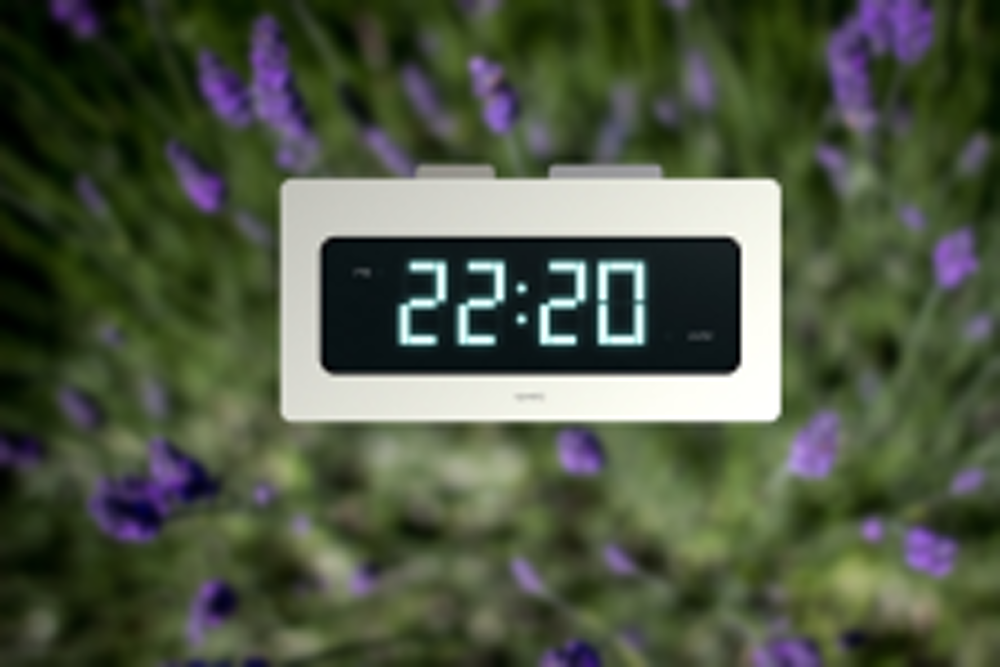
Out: {"hour": 22, "minute": 20}
